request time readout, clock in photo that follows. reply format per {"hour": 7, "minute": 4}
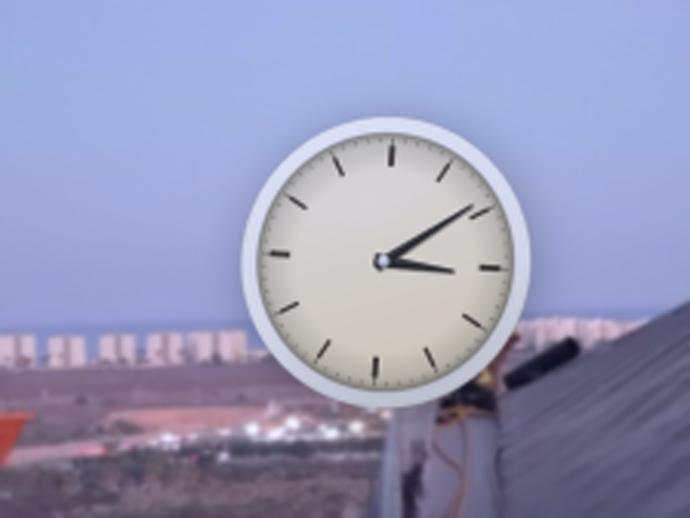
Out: {"hour": 3, "minute": 9}
